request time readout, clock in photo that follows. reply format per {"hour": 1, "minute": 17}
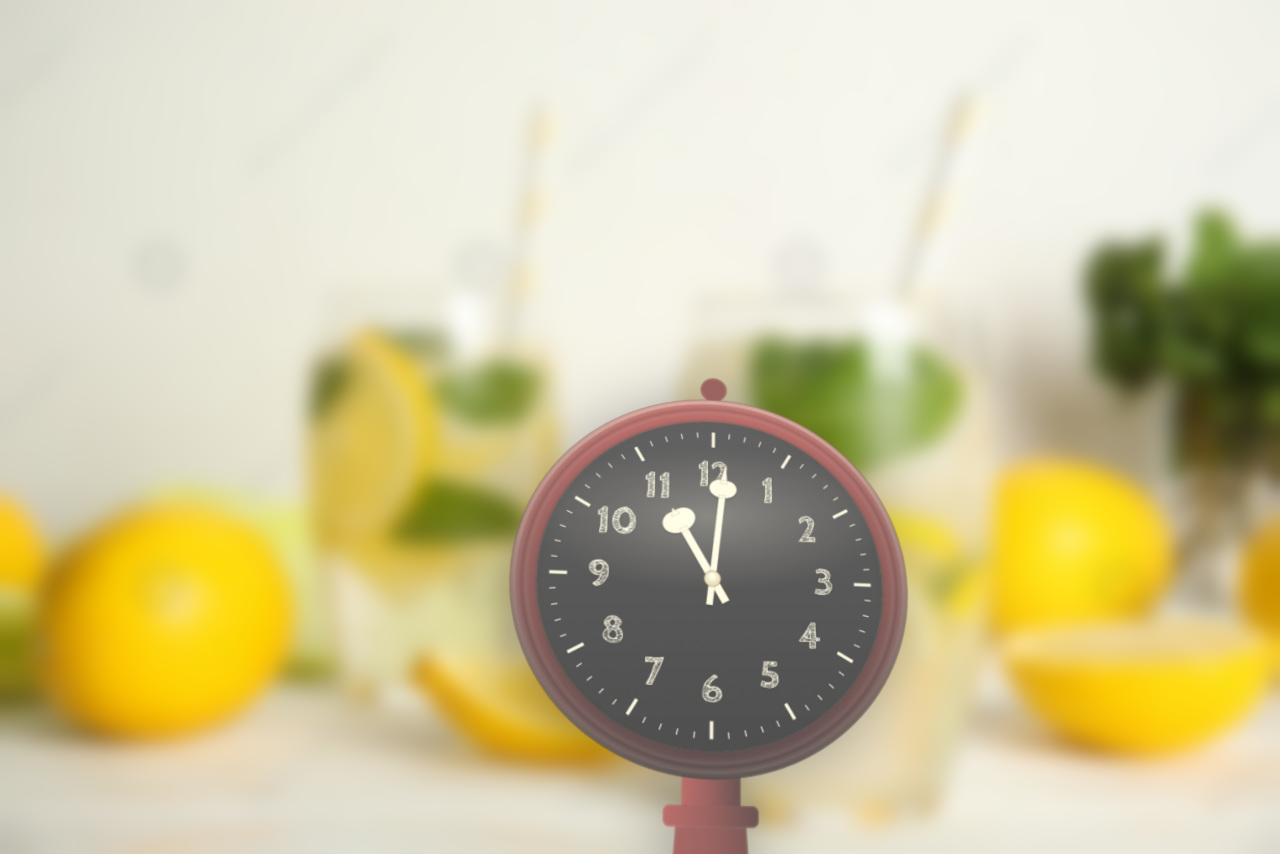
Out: {"hour": 11, "minute": 1}
